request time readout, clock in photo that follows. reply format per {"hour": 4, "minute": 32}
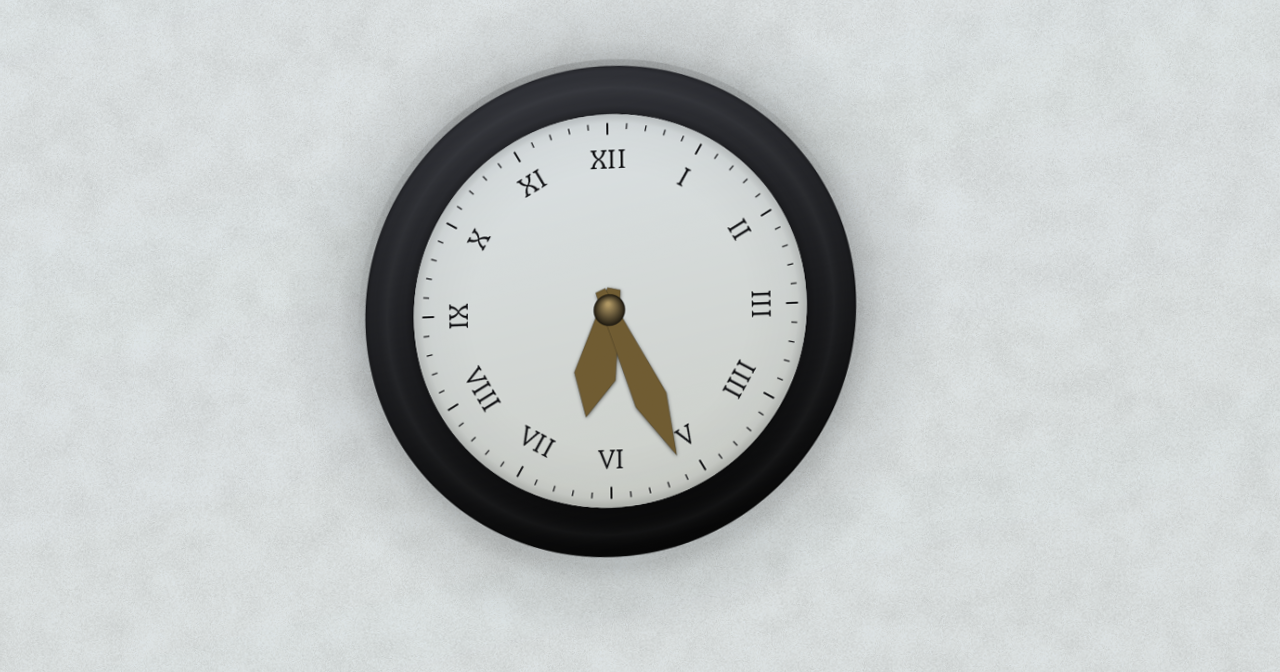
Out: {"hour": 6, "minute": 26}
